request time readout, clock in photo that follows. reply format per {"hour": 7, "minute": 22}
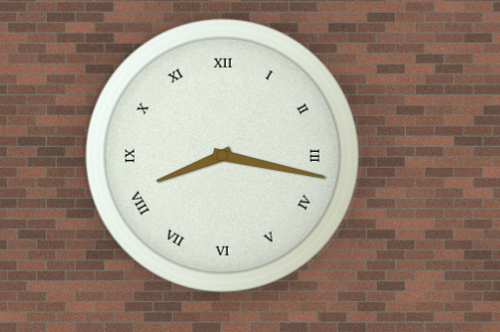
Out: {"hour": 8, "minute": 17}
